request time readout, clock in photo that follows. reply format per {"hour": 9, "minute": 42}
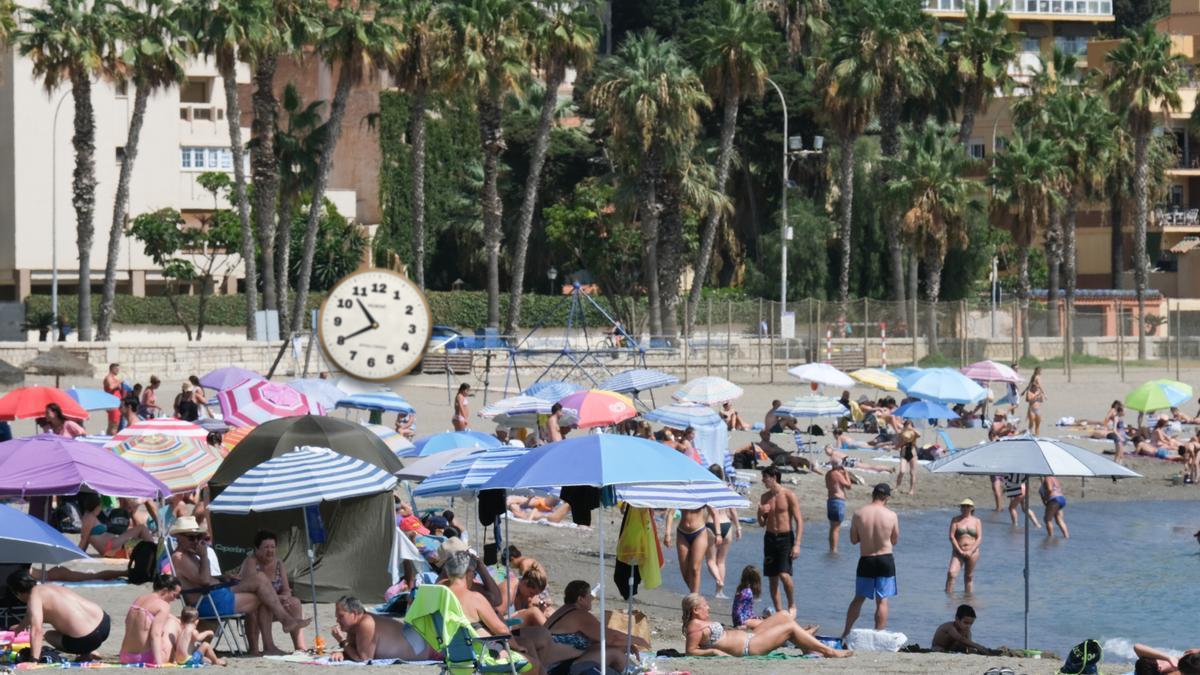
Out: {"hour": 10, "minute": 40}
